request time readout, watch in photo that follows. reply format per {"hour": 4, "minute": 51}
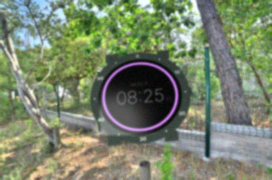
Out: {"hour": 8, "minute": 25}
